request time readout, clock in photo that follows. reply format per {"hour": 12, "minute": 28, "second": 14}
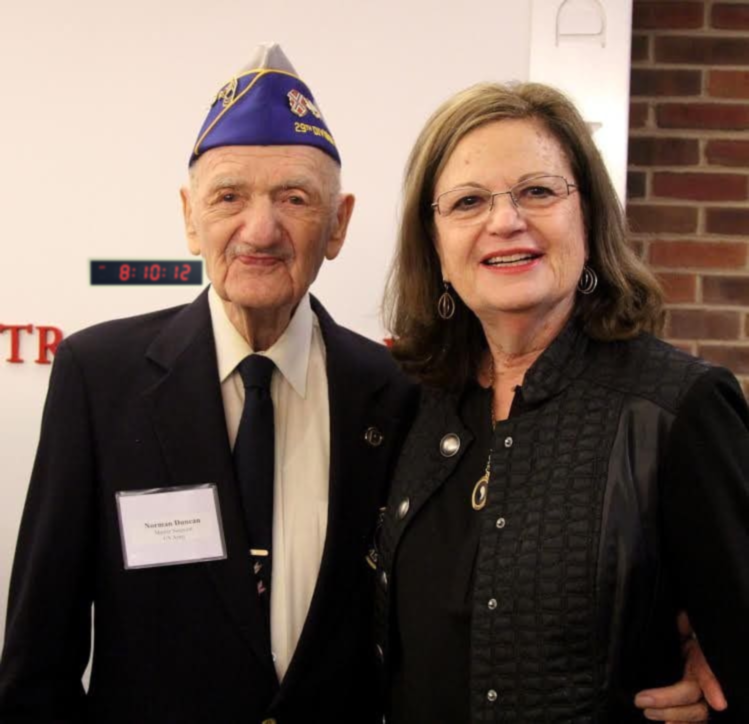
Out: {"hour": 8, "minute": 10, "second": 12}
